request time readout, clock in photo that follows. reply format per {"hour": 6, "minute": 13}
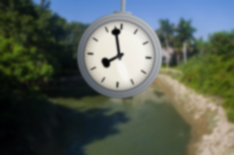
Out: {"hour": 7, "minute": 58}
